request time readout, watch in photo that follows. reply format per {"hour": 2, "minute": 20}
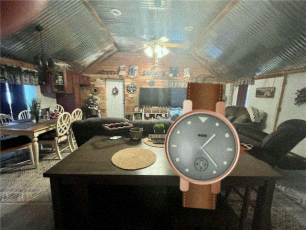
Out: {"hour": 1, "minute": 23}
